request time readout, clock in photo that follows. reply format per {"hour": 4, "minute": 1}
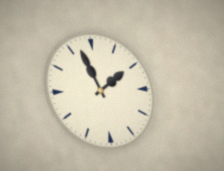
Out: {"hour": 1, "minute": 57}
